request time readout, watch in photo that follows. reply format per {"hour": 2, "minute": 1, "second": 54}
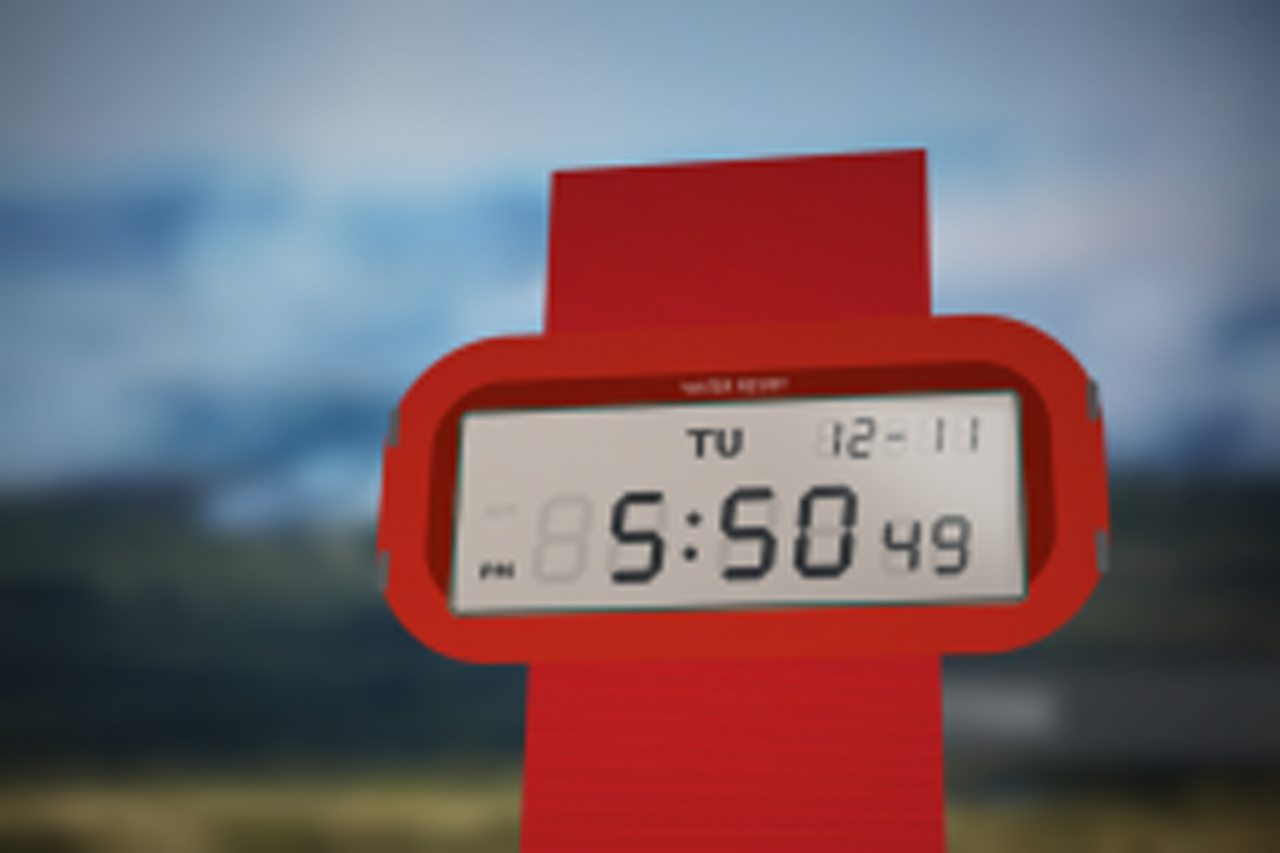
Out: {"hour": 5, "minute": 50, "second": 49}
